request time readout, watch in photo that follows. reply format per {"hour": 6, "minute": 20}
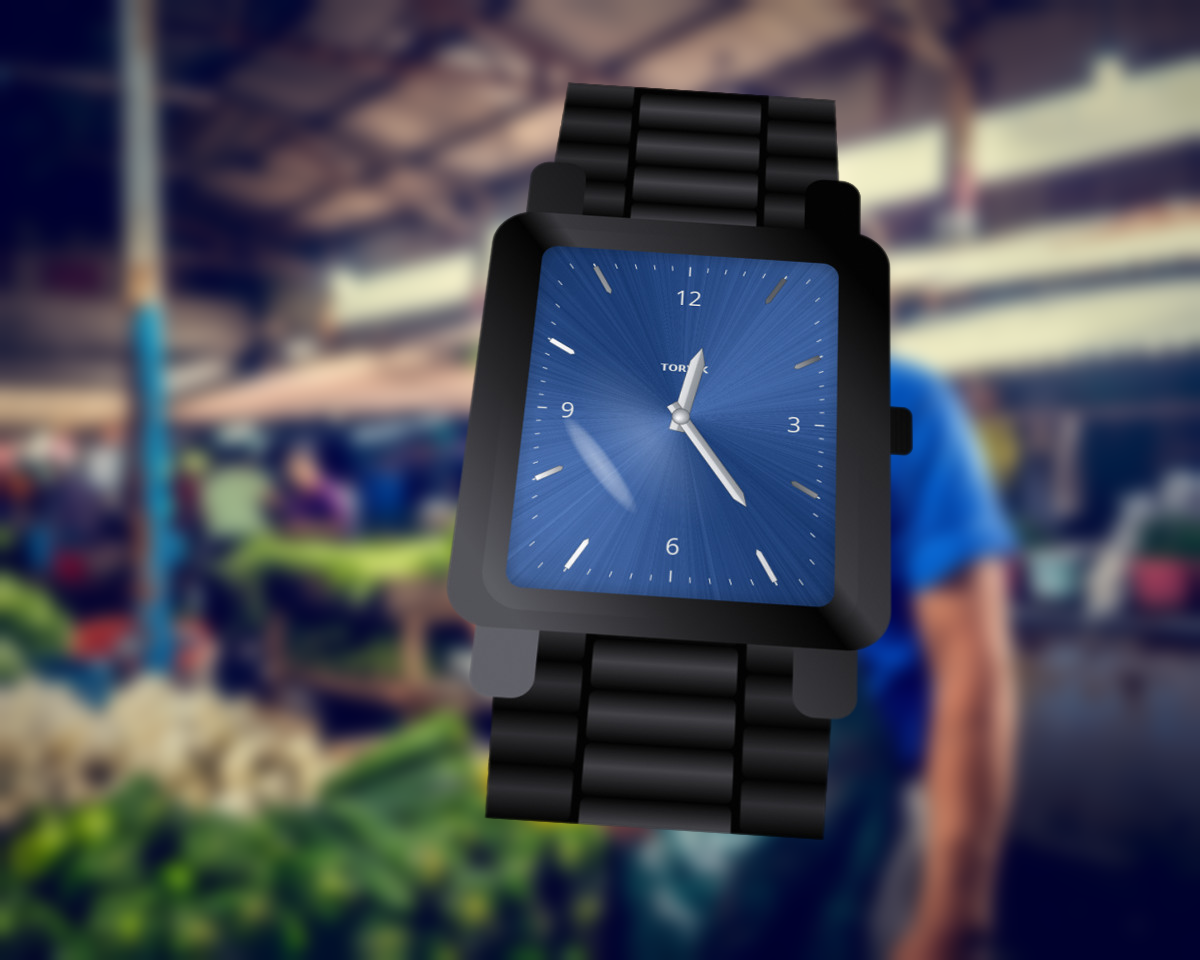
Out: {"hour": 12, "minute": 24}
